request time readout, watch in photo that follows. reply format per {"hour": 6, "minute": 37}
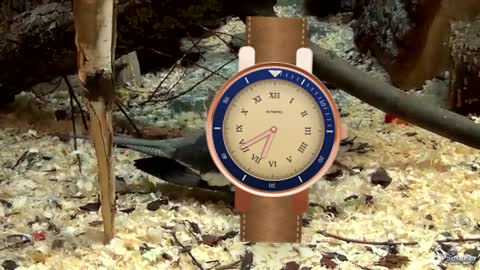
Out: {"hour": 6, "minute": 40}
